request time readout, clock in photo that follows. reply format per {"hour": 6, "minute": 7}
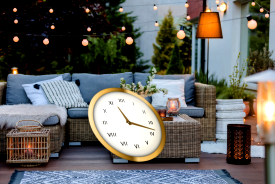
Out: {"hour": 11, "minute": 18}
